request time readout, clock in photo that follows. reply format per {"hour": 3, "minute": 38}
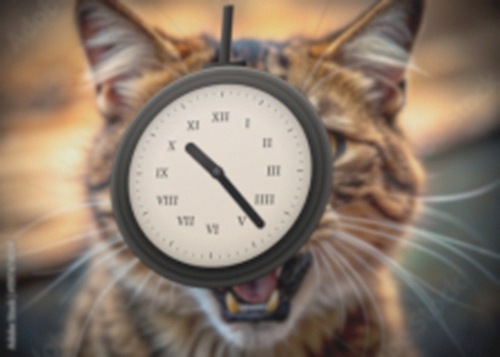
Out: {"hour": 10, "minute": 23}
